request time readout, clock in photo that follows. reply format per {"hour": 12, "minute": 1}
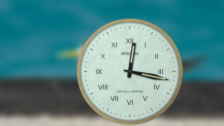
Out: {"hour": 12, "minute": 17}
